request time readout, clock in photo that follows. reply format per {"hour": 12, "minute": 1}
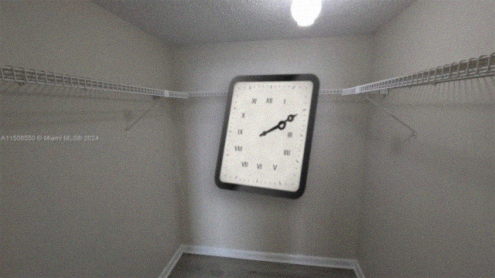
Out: {"hour": 2, "minute": 10}
